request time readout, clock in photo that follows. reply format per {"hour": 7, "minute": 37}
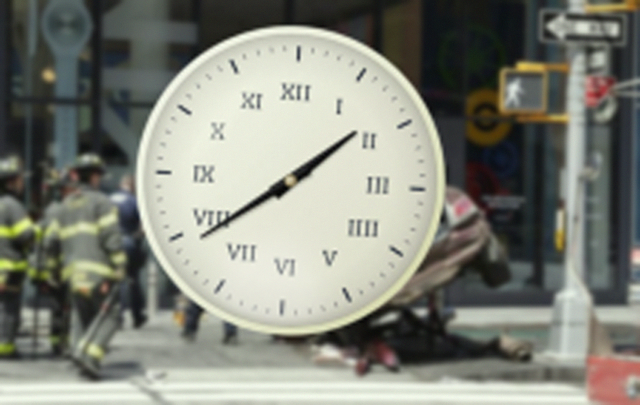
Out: {"hour": 1, "minute": 39}
